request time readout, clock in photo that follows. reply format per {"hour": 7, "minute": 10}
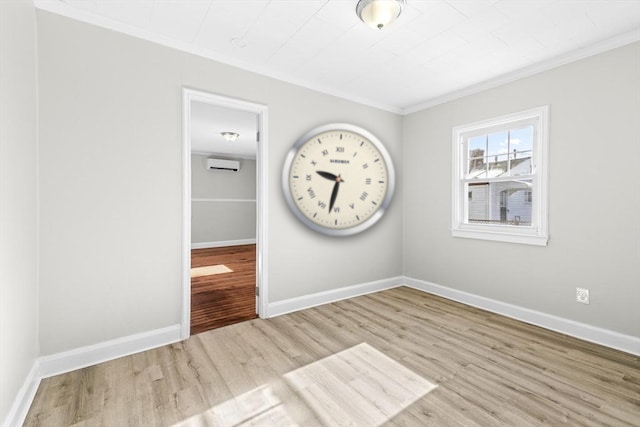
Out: {"hour": 9, "minute": 32}
